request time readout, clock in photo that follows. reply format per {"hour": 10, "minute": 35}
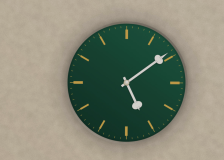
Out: {"hour": 5, "minute": 9}
